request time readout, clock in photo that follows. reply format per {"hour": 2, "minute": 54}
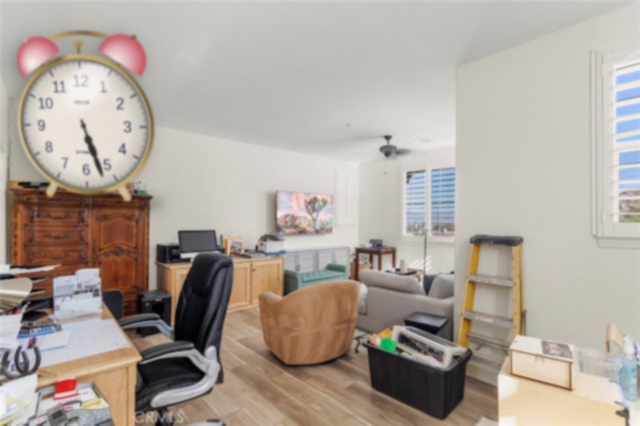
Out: {"hour": 5, "minute": 27}
